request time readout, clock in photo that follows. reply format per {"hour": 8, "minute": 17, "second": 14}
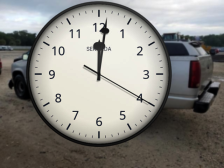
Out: {"hour": 12, "minute": 1, "second": 20}
